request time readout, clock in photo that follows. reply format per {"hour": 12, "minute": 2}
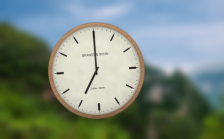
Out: {"hour": 7, "minute": 0}
